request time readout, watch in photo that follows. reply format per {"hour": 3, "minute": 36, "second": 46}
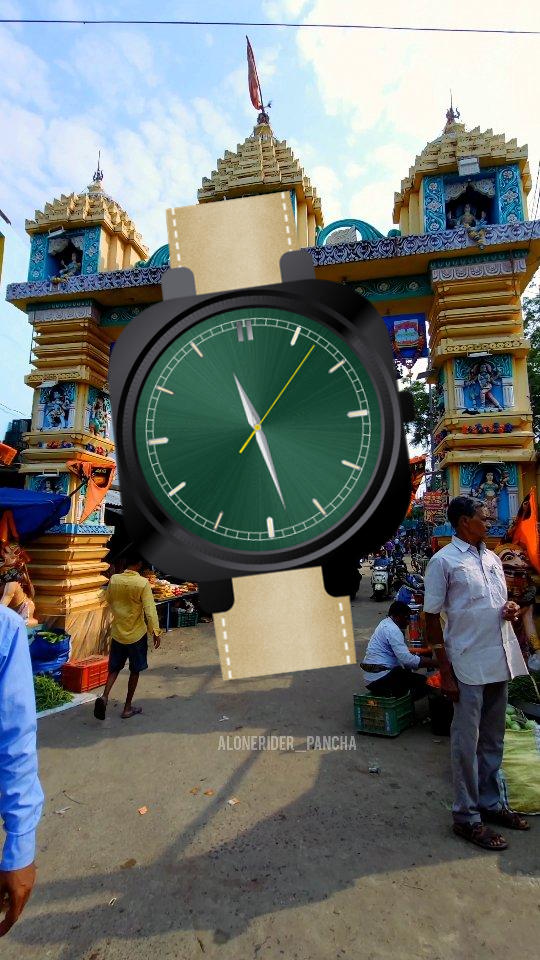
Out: {"hour": 11, "minute": 28, "second": 7}
